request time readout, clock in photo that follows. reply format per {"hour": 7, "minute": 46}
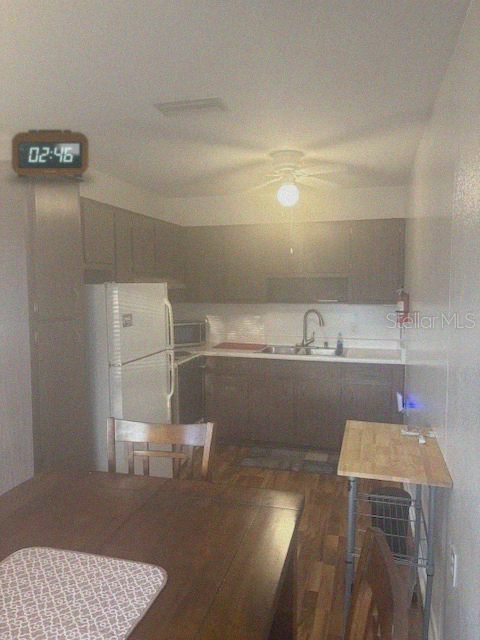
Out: {"hour": 2, "minute": 46}
